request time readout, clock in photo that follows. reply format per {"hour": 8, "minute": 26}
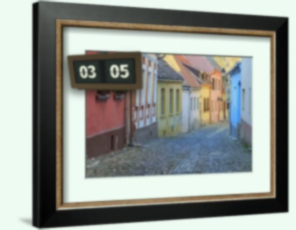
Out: {"hour": 3, "minute": 5}
